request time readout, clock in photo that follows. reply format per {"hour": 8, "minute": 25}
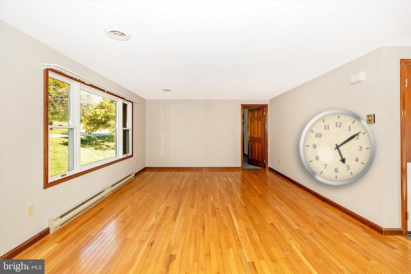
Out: {"hour": 5, "minute": 9}
